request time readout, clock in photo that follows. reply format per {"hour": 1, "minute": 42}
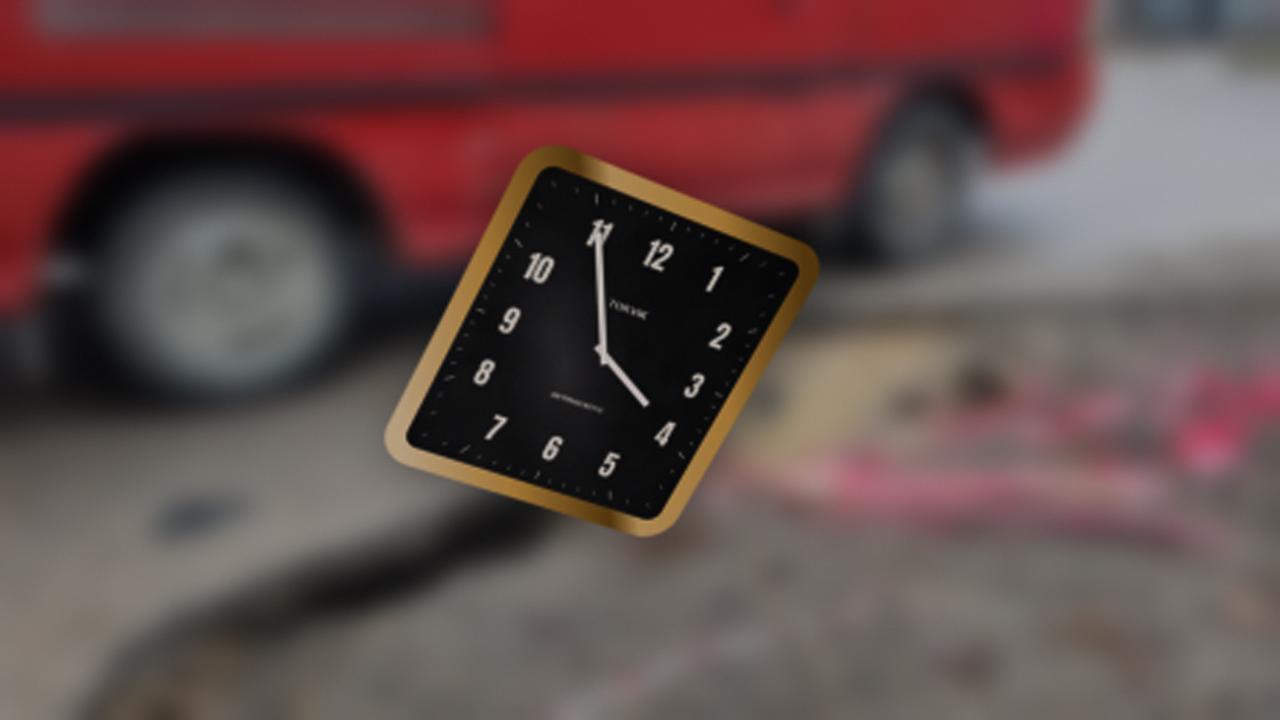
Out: {"hour": 3, "minute": 55}
